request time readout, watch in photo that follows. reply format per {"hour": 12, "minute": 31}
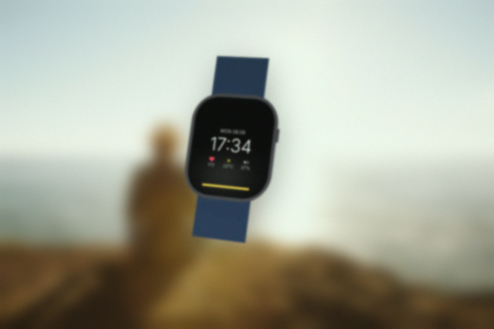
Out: {"hour": 17, "minute": 34}
